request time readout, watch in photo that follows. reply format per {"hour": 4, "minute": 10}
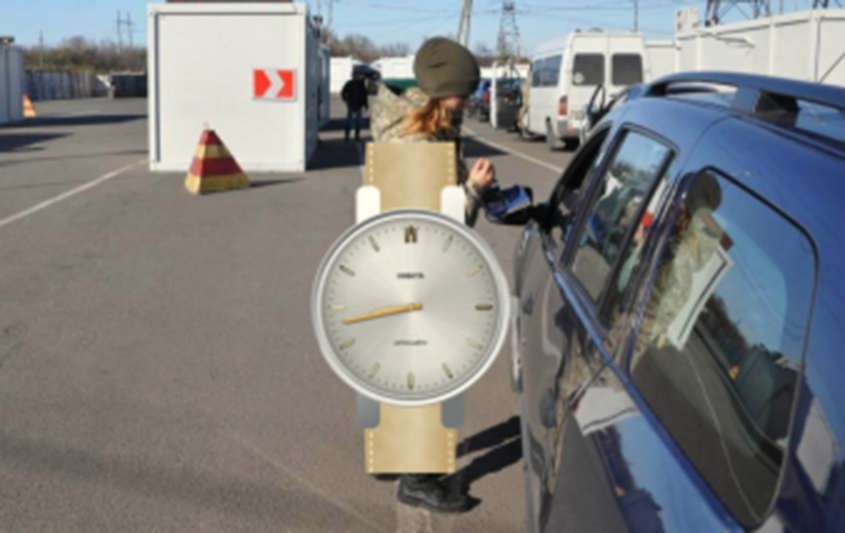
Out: {"hour": 8, "minute": 43}
